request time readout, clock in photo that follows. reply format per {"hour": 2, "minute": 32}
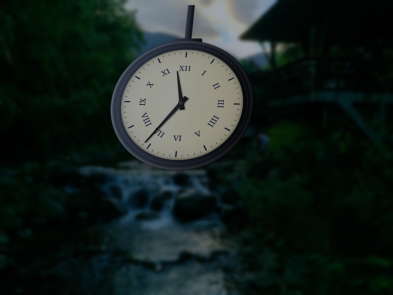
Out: {"hour": 11, "minute": 36}
